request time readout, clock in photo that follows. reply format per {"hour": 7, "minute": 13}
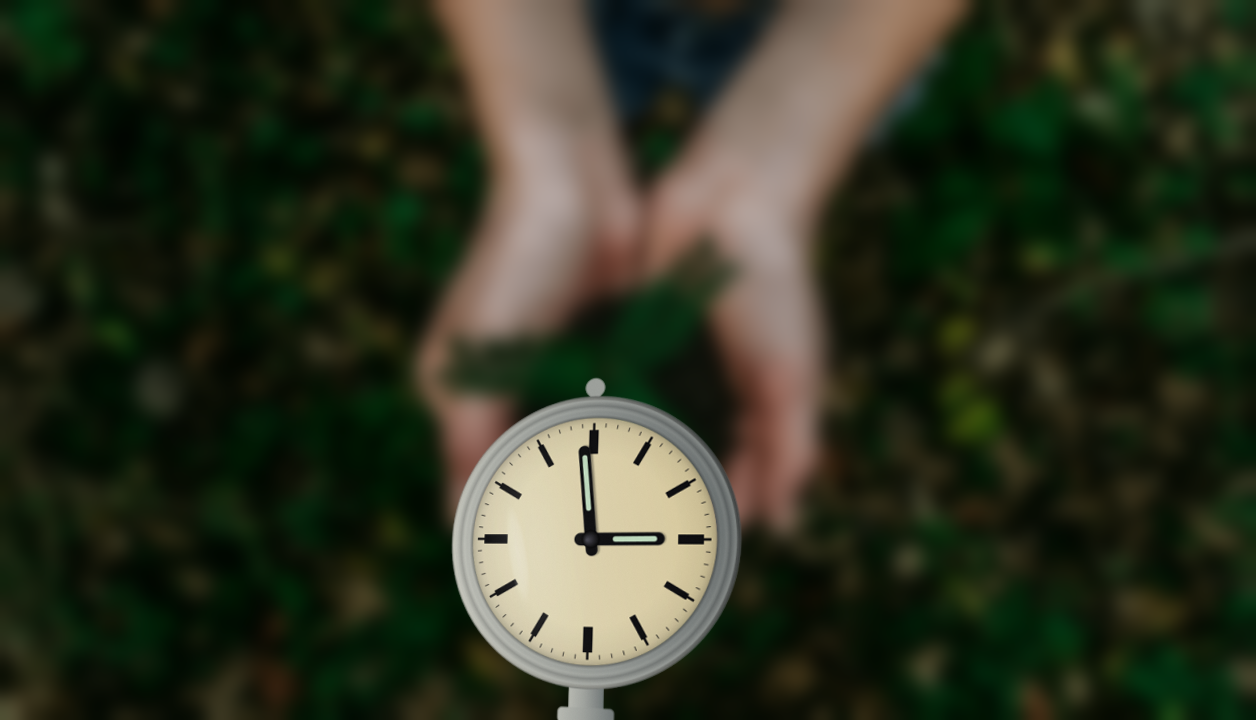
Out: {"hour": 2, "minute": 59}
